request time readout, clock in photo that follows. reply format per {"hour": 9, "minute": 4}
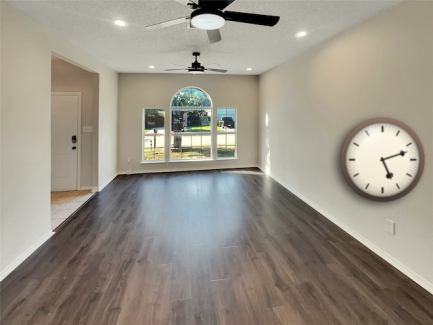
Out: {"hour": 5, "minute": 12}
